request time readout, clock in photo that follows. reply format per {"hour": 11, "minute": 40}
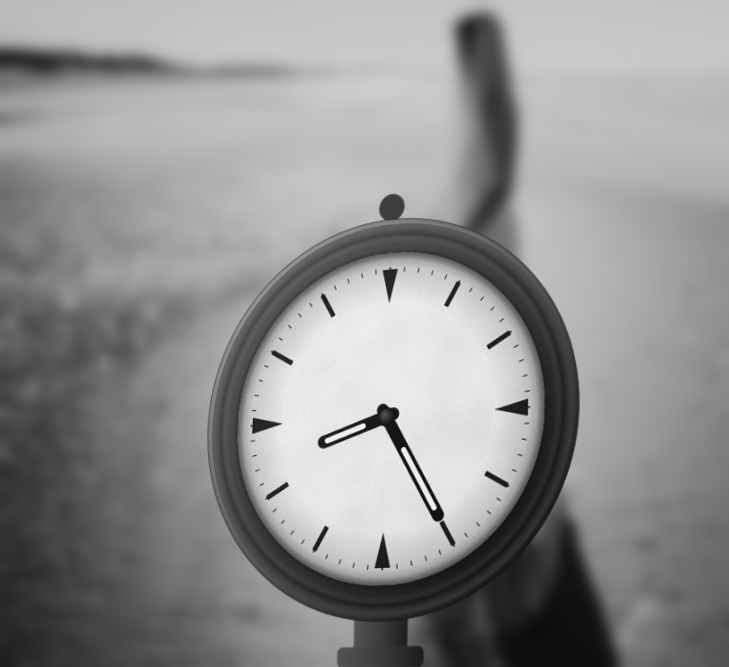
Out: {"hour": 8, "minute": 25}
